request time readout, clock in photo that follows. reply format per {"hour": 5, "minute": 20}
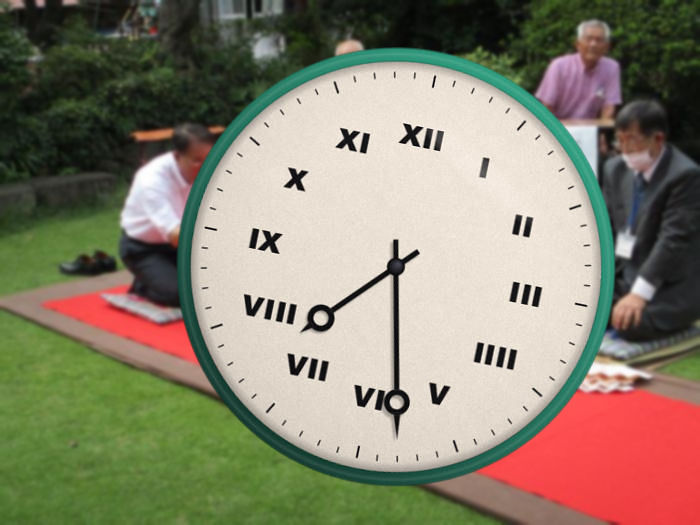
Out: {"hour": 7, "minute": 28}
